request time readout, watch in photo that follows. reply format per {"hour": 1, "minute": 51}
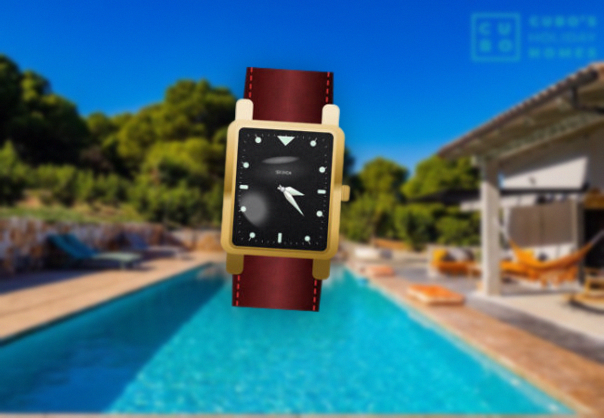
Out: {"hour": 3, "minute": 23}
